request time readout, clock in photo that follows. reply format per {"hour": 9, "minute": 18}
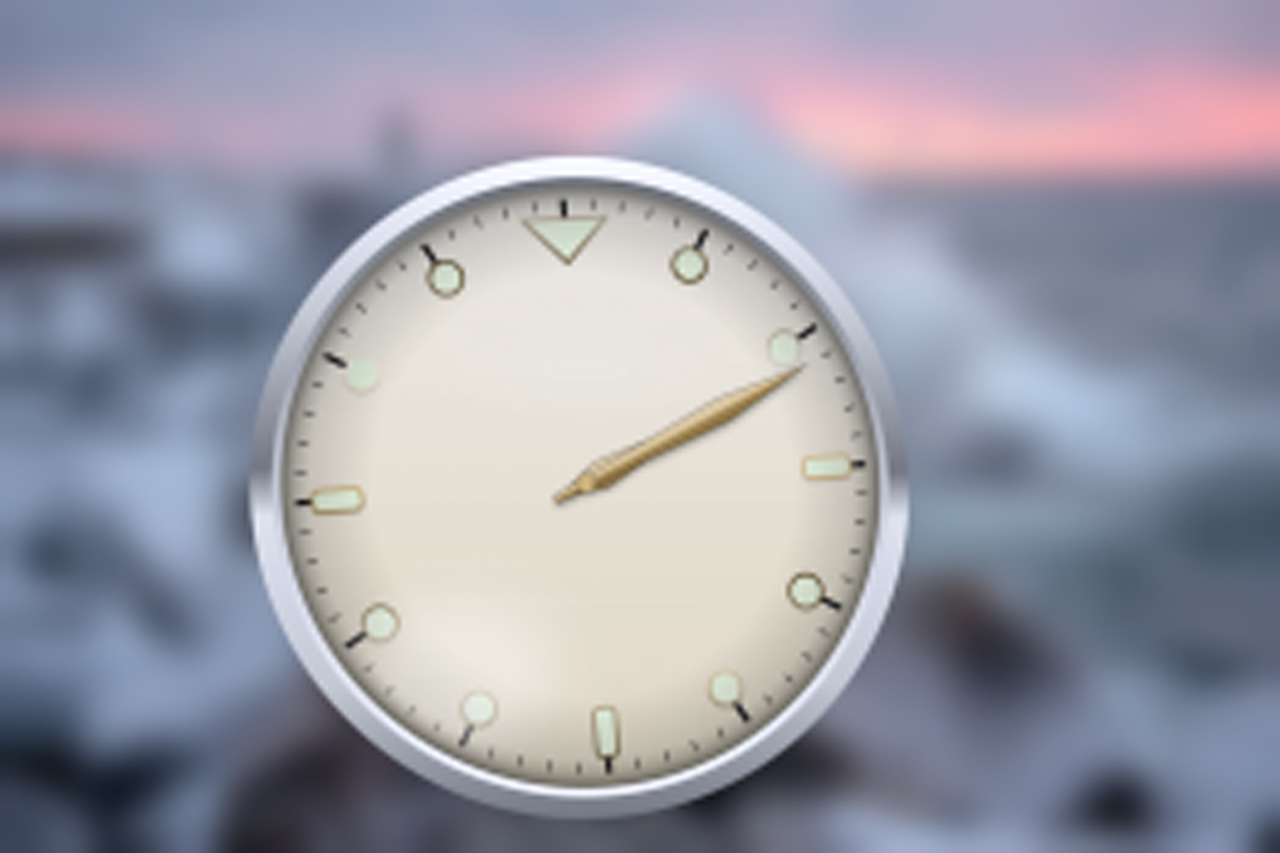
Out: {"hour": 2, "minute": 11}
